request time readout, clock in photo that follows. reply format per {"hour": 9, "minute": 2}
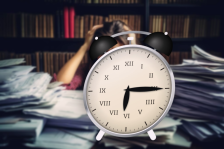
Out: {"hour": 6, "minute": 15}
